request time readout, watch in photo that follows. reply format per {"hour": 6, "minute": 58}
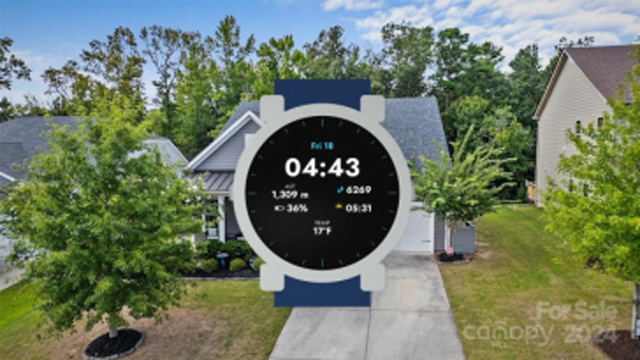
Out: {"hour": 4, "minute": 43}
